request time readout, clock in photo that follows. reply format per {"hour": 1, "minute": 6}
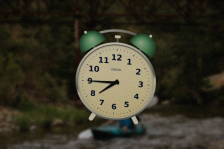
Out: {"hour": 7, "minute": 45}
